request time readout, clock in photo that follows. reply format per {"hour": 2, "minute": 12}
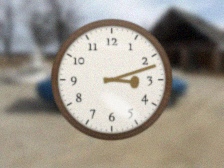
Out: {"hour": 3, "minute": 12}
